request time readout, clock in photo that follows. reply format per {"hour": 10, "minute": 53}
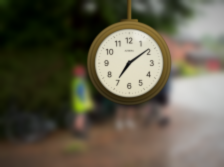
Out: {"hour": 7, "minute": 9}
